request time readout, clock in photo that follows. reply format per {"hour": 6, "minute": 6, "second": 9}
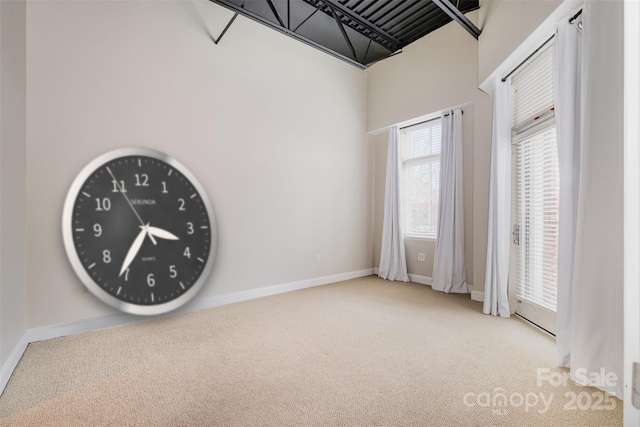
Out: {"hour": 3, "minute": 35, "second": 55}
